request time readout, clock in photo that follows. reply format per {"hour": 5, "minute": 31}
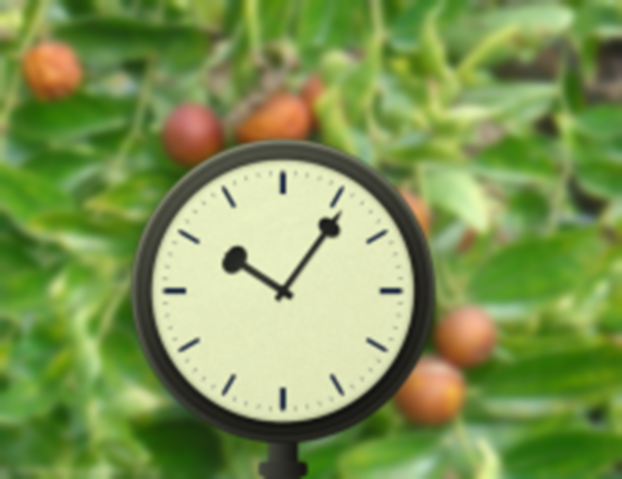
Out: {"hour": 10, "minute": 6}
